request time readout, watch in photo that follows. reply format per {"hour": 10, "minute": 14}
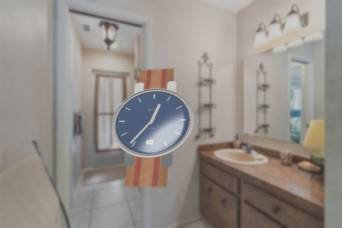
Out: {"hour": 12, "minute": 36}
